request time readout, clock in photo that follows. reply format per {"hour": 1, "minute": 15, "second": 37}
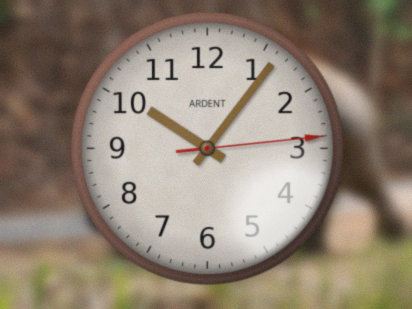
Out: {"hour": 10, "minute": 6, "second": 14}
